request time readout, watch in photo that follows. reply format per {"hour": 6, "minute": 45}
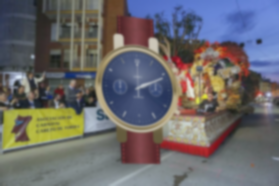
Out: {"hour": 2, "minute": 11}
